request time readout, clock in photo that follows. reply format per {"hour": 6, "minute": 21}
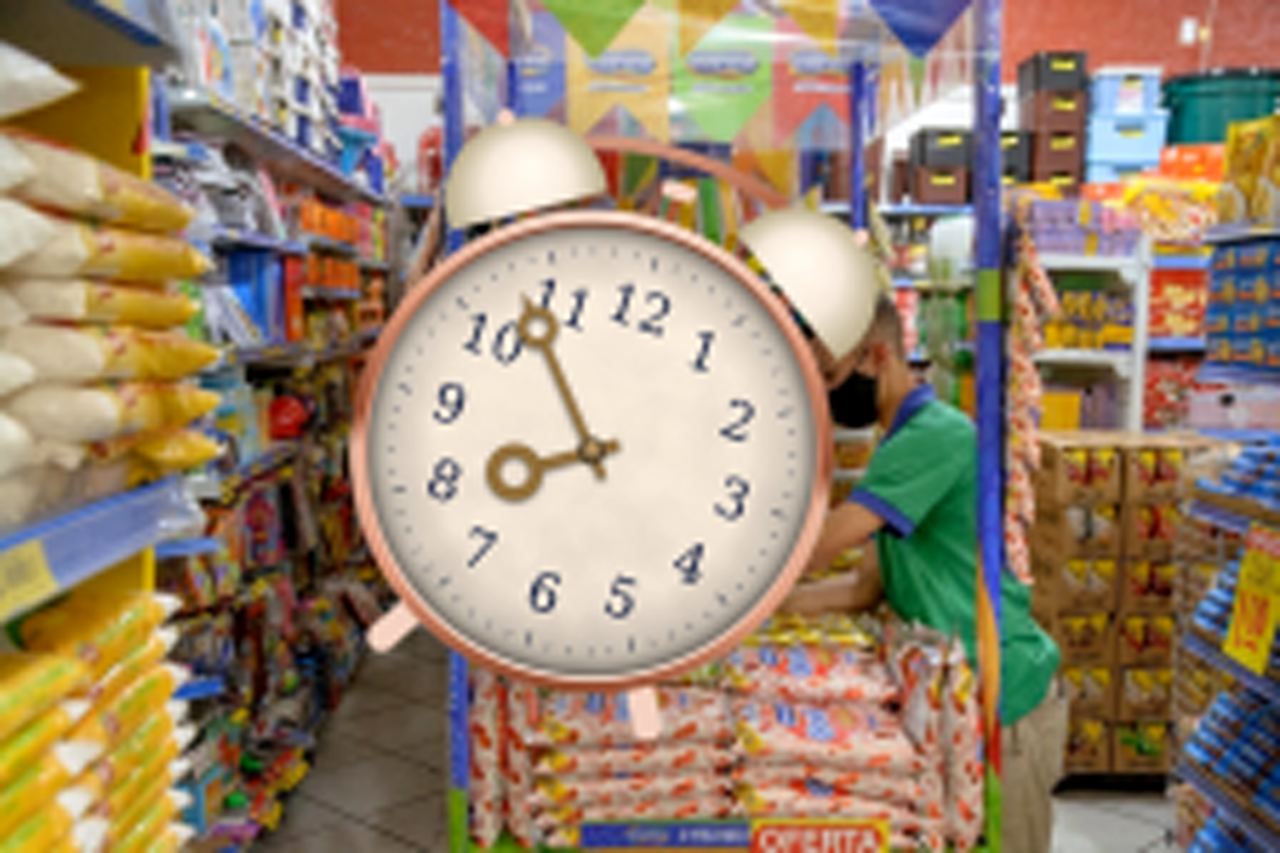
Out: {"hour": 7, "minute": 53}
